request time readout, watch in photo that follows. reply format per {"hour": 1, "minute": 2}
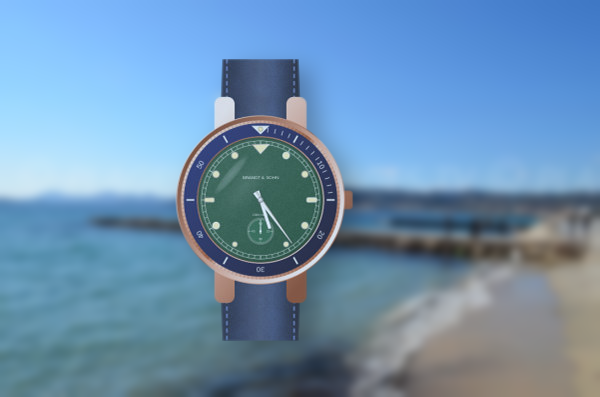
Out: {"hour": 5, "minute": 24}
